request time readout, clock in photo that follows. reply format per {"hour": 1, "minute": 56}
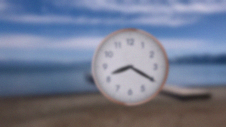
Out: {"hour": 8, "minute": 20}
